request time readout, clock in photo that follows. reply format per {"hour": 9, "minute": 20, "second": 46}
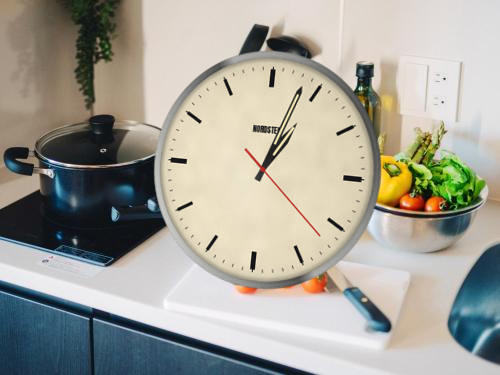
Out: {"hour": 1, "minute": 3, "second": 22}
